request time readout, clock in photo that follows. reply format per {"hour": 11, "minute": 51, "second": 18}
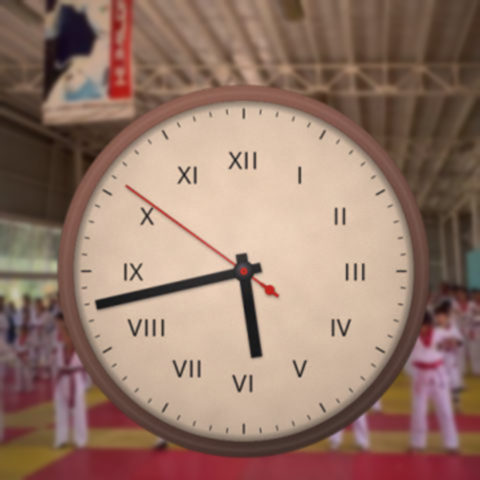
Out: {"hour": 5, "minute": 42, "second": 51}
